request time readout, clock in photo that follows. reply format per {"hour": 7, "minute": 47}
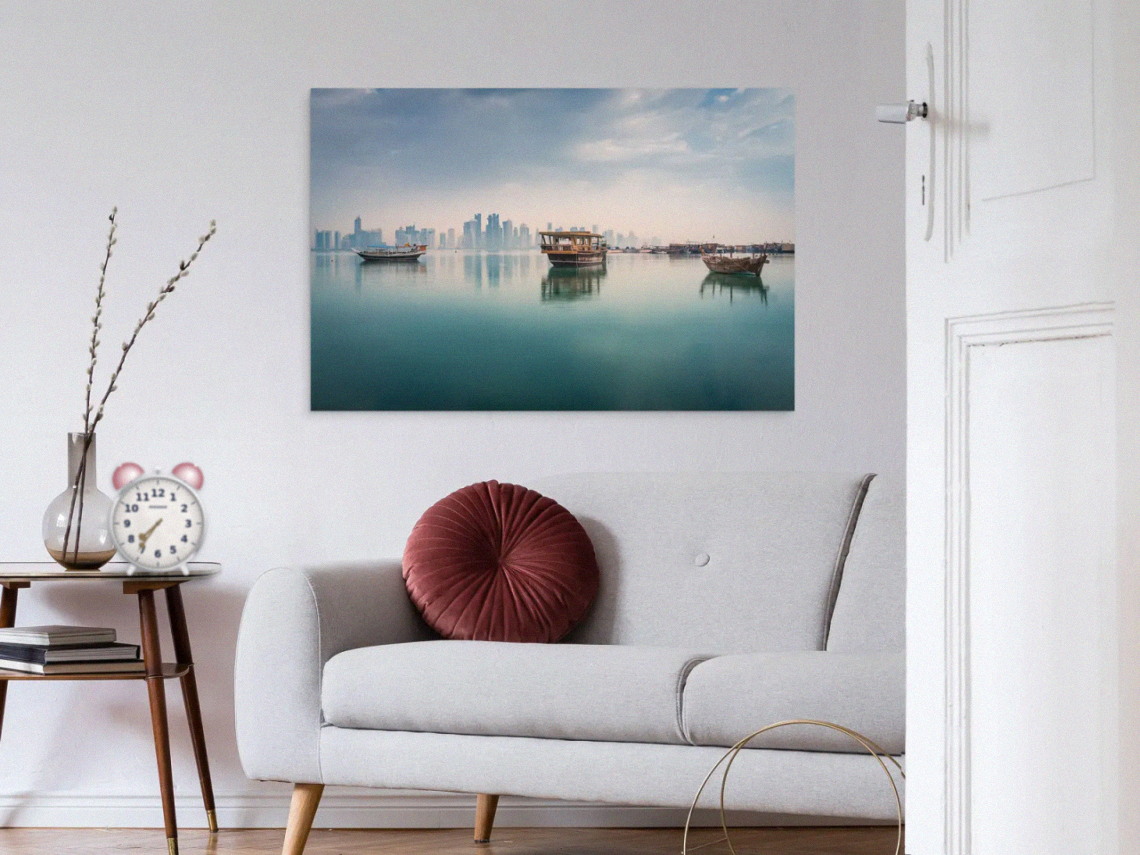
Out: {"hour": 7, "minute": 36}
